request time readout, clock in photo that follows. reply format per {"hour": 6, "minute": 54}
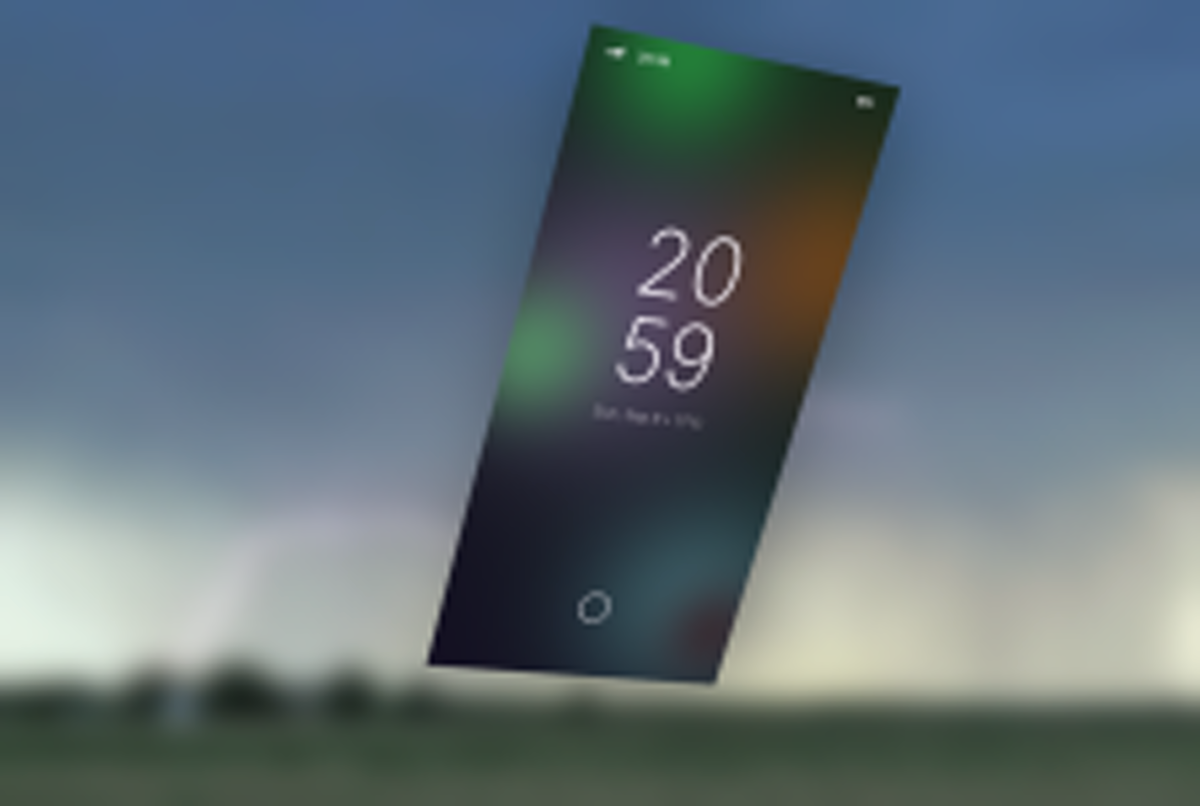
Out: {"hour": 20, "minute": 59}
